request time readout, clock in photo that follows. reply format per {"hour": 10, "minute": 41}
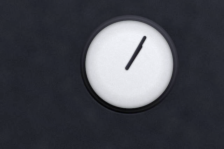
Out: {"hour": 1, "minute": 5}
